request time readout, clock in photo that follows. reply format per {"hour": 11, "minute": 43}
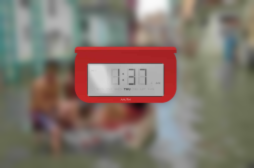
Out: {"hour": 1, "minute": 37}
